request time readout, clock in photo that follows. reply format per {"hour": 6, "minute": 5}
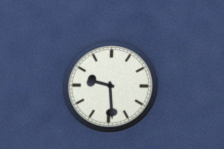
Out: {"hour": 9, "minute": 29}
